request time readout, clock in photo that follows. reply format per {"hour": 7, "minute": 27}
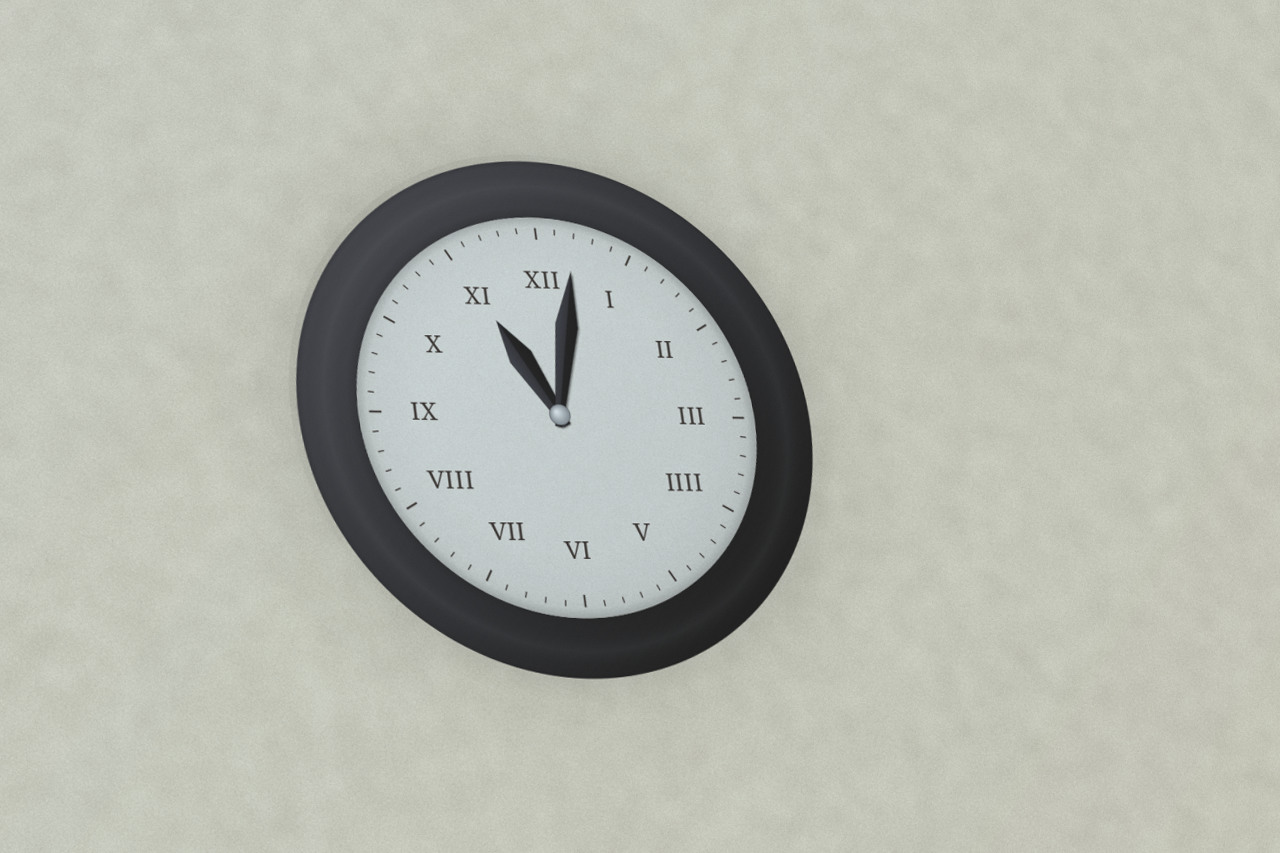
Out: {"hour": 11, "minute": 2}
